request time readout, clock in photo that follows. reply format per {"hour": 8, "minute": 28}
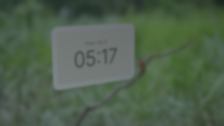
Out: {"hour": 5, "minute": 17}
